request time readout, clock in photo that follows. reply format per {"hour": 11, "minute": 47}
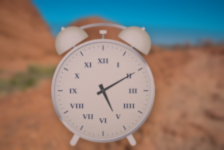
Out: {"hour": 5, "minute": 10}
